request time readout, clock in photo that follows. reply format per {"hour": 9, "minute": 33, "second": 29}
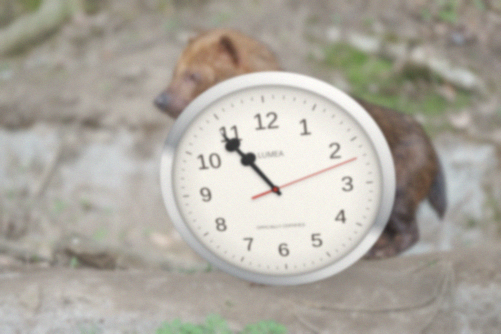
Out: {"hour": 10, "minute": 54, "second": 12}
